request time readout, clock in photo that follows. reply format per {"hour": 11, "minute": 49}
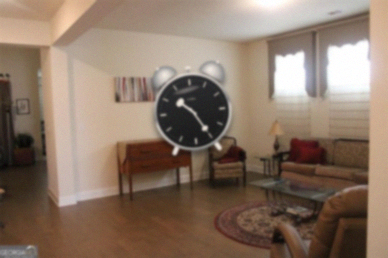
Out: {"hour": 10, "minute": 25}
